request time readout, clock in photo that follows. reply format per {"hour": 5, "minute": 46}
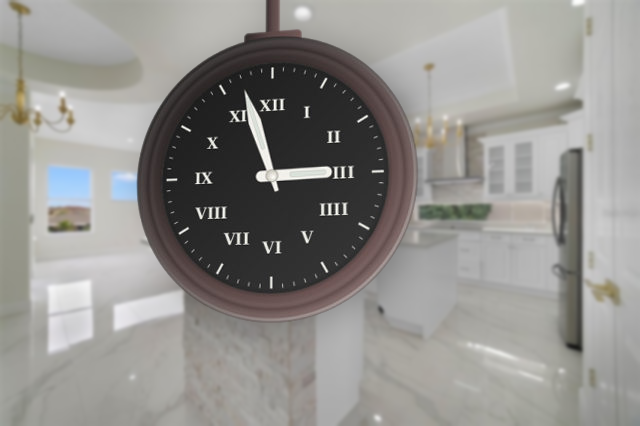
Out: {"hour": 2, "minute": 57}
